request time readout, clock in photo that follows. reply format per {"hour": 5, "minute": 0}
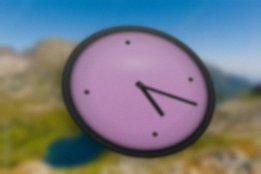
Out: {"hour": 5, "minute": 20}
